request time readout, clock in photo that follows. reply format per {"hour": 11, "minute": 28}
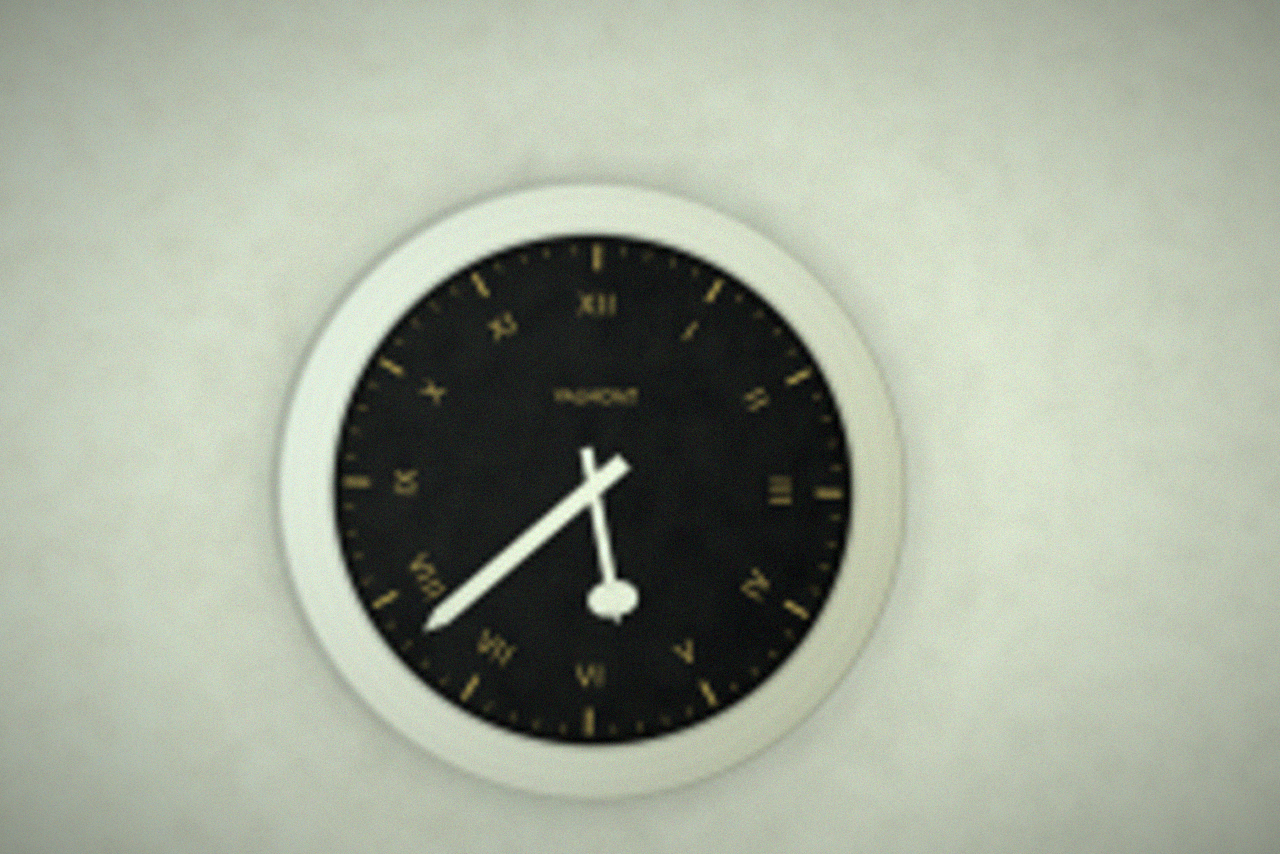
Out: {"hour": 5, "minute": 38}
